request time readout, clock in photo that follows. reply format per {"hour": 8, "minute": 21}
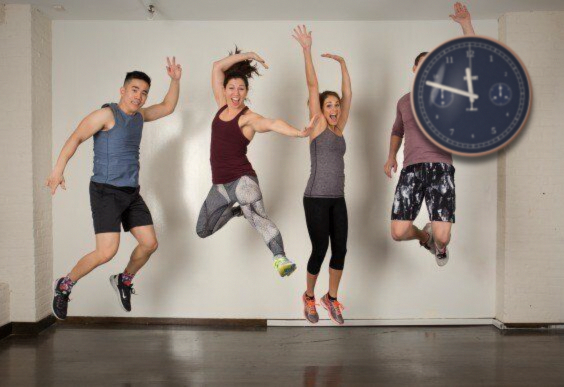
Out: {"hour": 11, "minute": 48}
